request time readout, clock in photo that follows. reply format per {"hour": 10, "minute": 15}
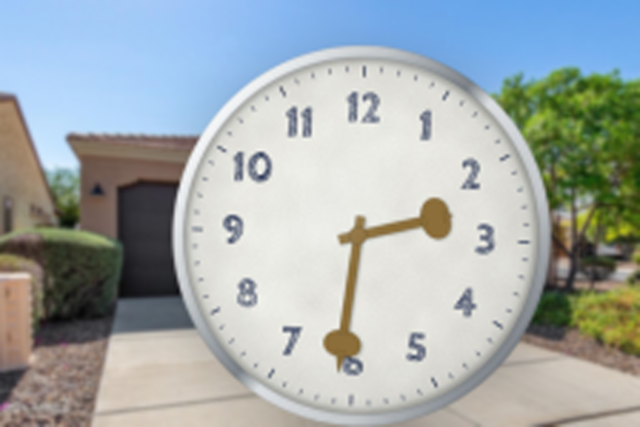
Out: {"hour": 2, "minute": 31}
